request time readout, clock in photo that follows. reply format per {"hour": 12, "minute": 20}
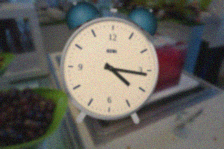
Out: {"hour": 4, "minute": 16}
